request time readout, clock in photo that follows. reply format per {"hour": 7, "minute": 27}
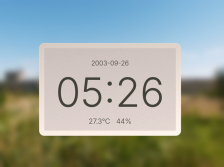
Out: {"hour": 5, "minute": 26}
